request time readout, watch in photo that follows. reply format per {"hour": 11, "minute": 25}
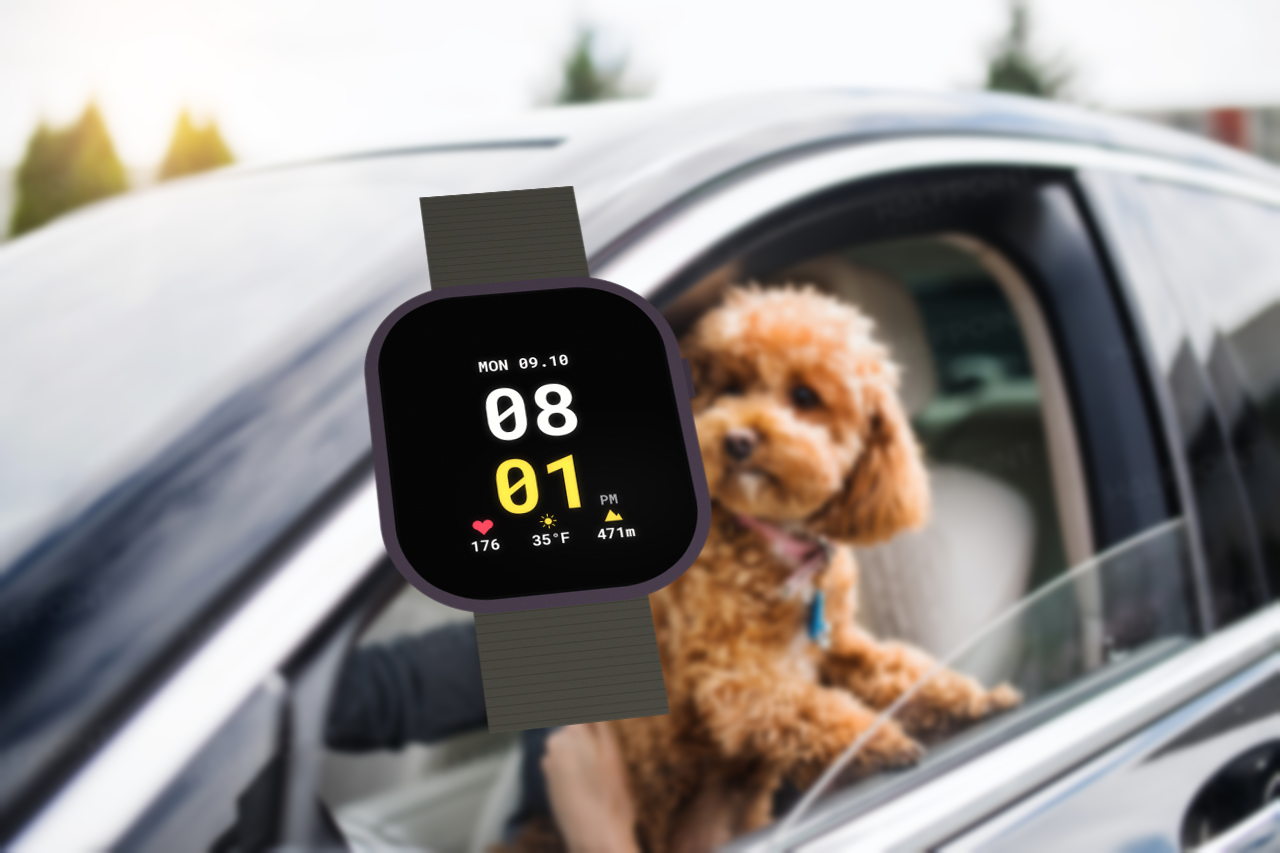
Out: {"hour": 8, "minute": 1}
